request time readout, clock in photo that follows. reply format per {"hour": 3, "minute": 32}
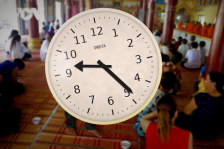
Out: {"hour": 9, "minute": 24}
